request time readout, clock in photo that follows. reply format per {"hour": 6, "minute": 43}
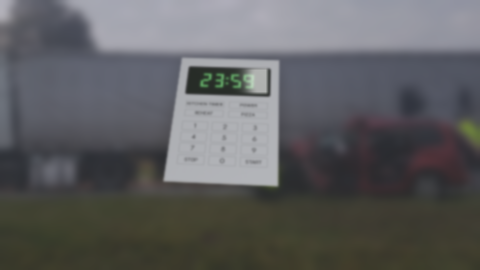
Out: {"hour": 23, "minute": 59}
